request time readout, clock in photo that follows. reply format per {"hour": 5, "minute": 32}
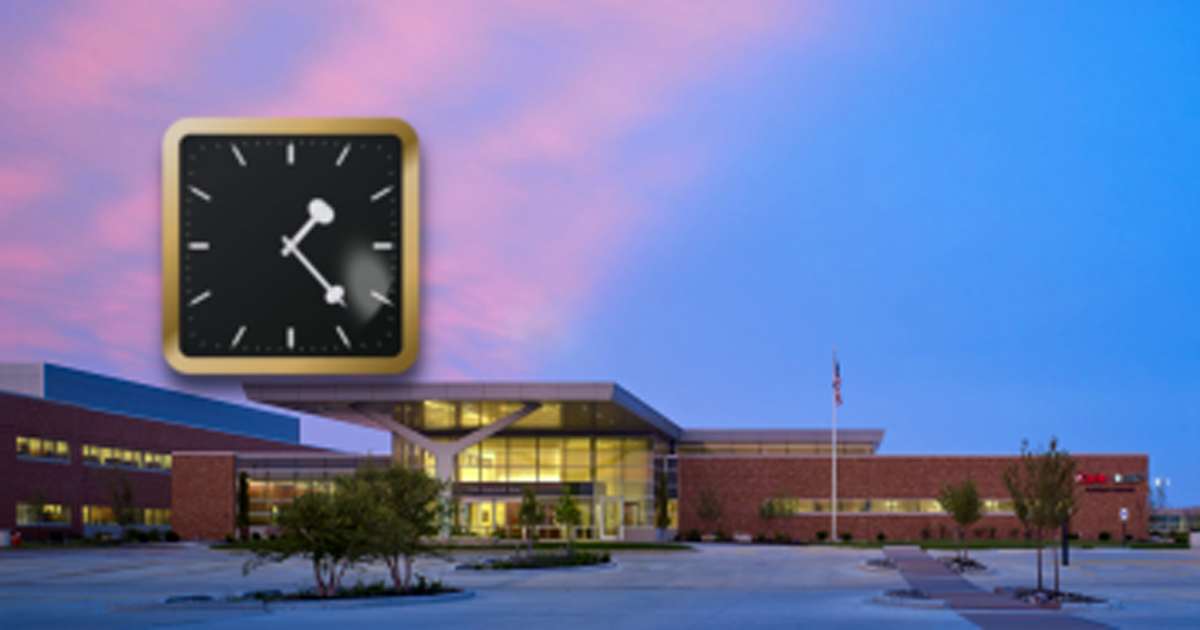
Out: {"hour": 1, "minute": 23}
